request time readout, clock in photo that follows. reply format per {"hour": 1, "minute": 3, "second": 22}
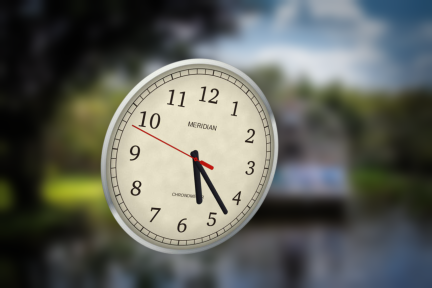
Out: {"hour": 5, "minute": 22, "second": 48}
